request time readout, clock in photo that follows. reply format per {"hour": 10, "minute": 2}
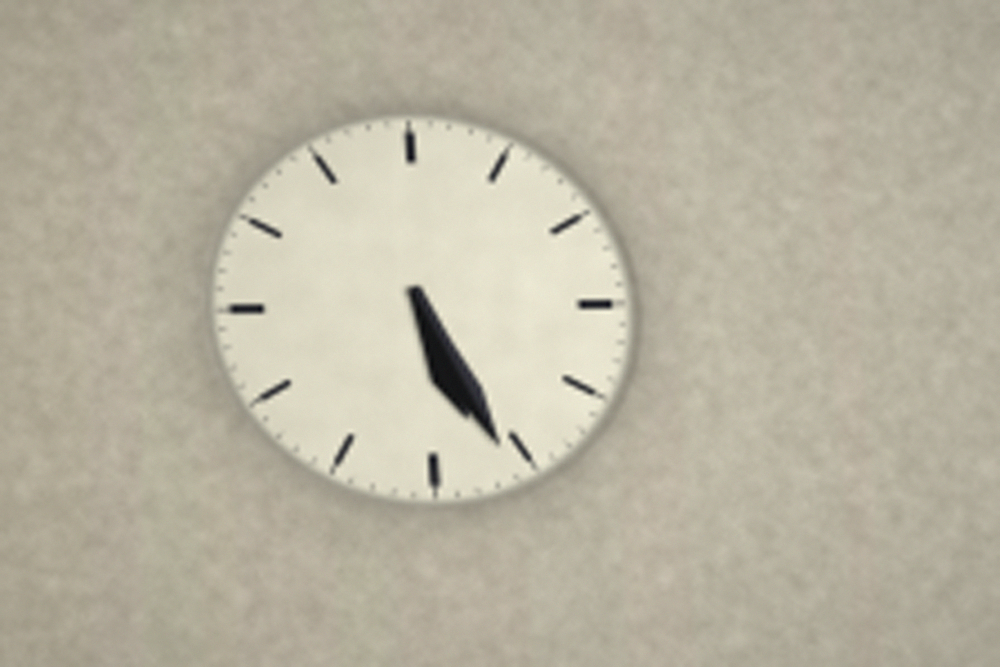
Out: {"hour": 5, "minute": 26}
